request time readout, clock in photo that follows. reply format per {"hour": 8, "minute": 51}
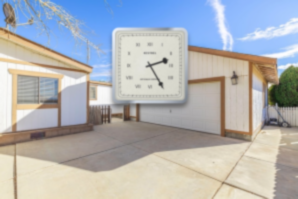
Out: {"hour": 2, "minute": 25}
